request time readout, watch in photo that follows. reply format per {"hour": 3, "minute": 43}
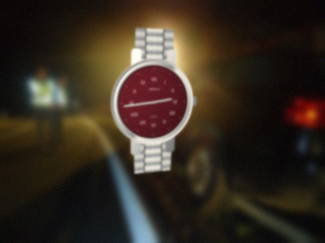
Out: {"hour": 2, "minute": 44}
